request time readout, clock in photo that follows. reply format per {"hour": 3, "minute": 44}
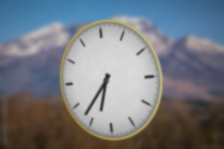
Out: {"hour": 6, "minute": 37}
